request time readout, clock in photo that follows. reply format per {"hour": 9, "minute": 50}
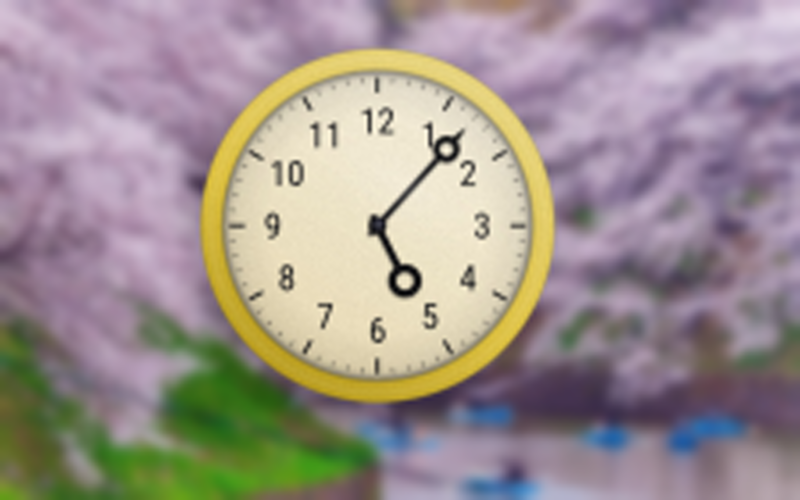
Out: {"hour": 5, "minute": 7}
